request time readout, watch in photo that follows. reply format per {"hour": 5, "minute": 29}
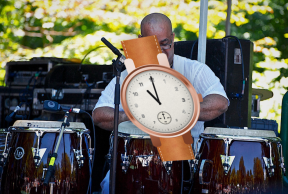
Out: {"hour": 11, "minute": 0}
